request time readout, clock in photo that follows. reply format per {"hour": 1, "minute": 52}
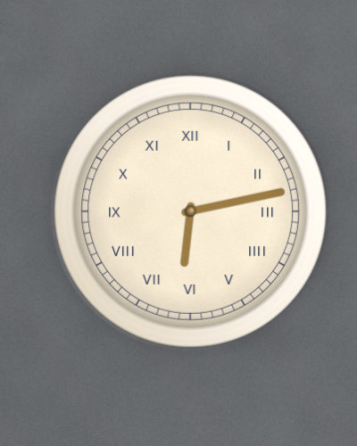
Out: {"hour": 6, "minute": 13}
